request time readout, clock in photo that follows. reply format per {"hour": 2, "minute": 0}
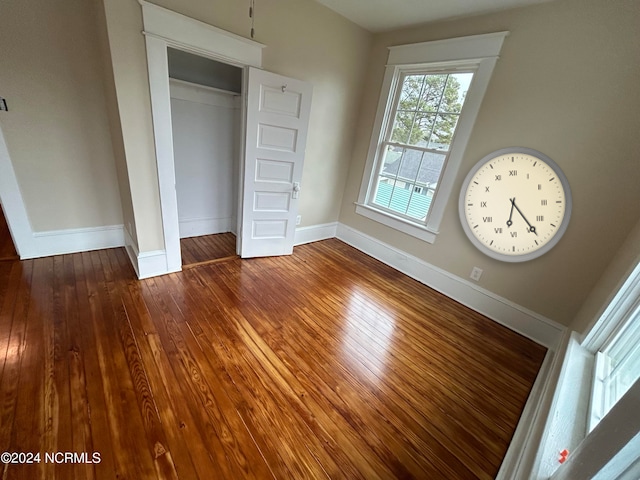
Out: {"hour": 6, "minute": 24}
